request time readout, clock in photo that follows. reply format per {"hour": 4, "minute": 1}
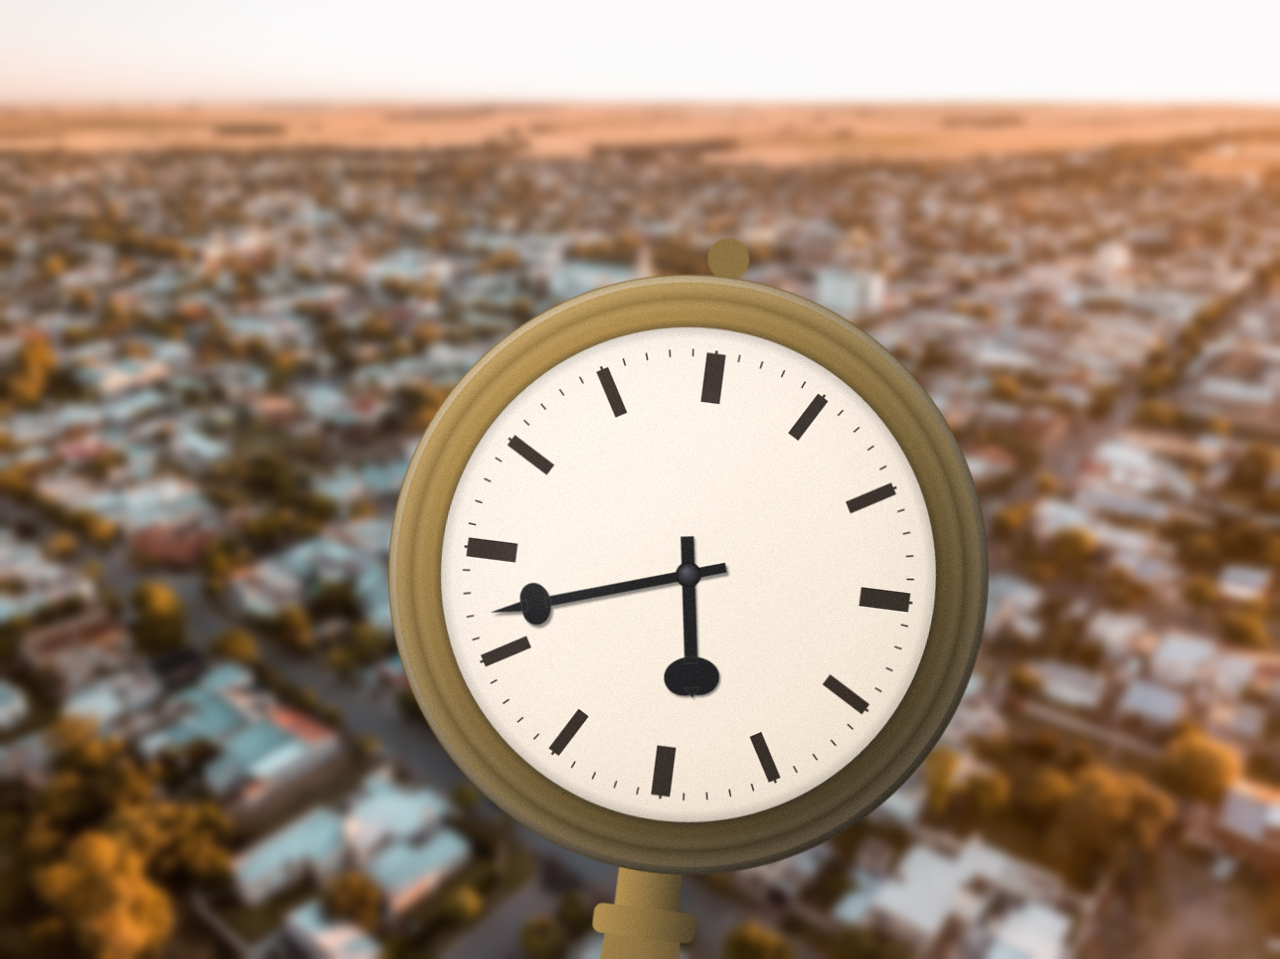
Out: {"hour": 5, "minute": 42}
